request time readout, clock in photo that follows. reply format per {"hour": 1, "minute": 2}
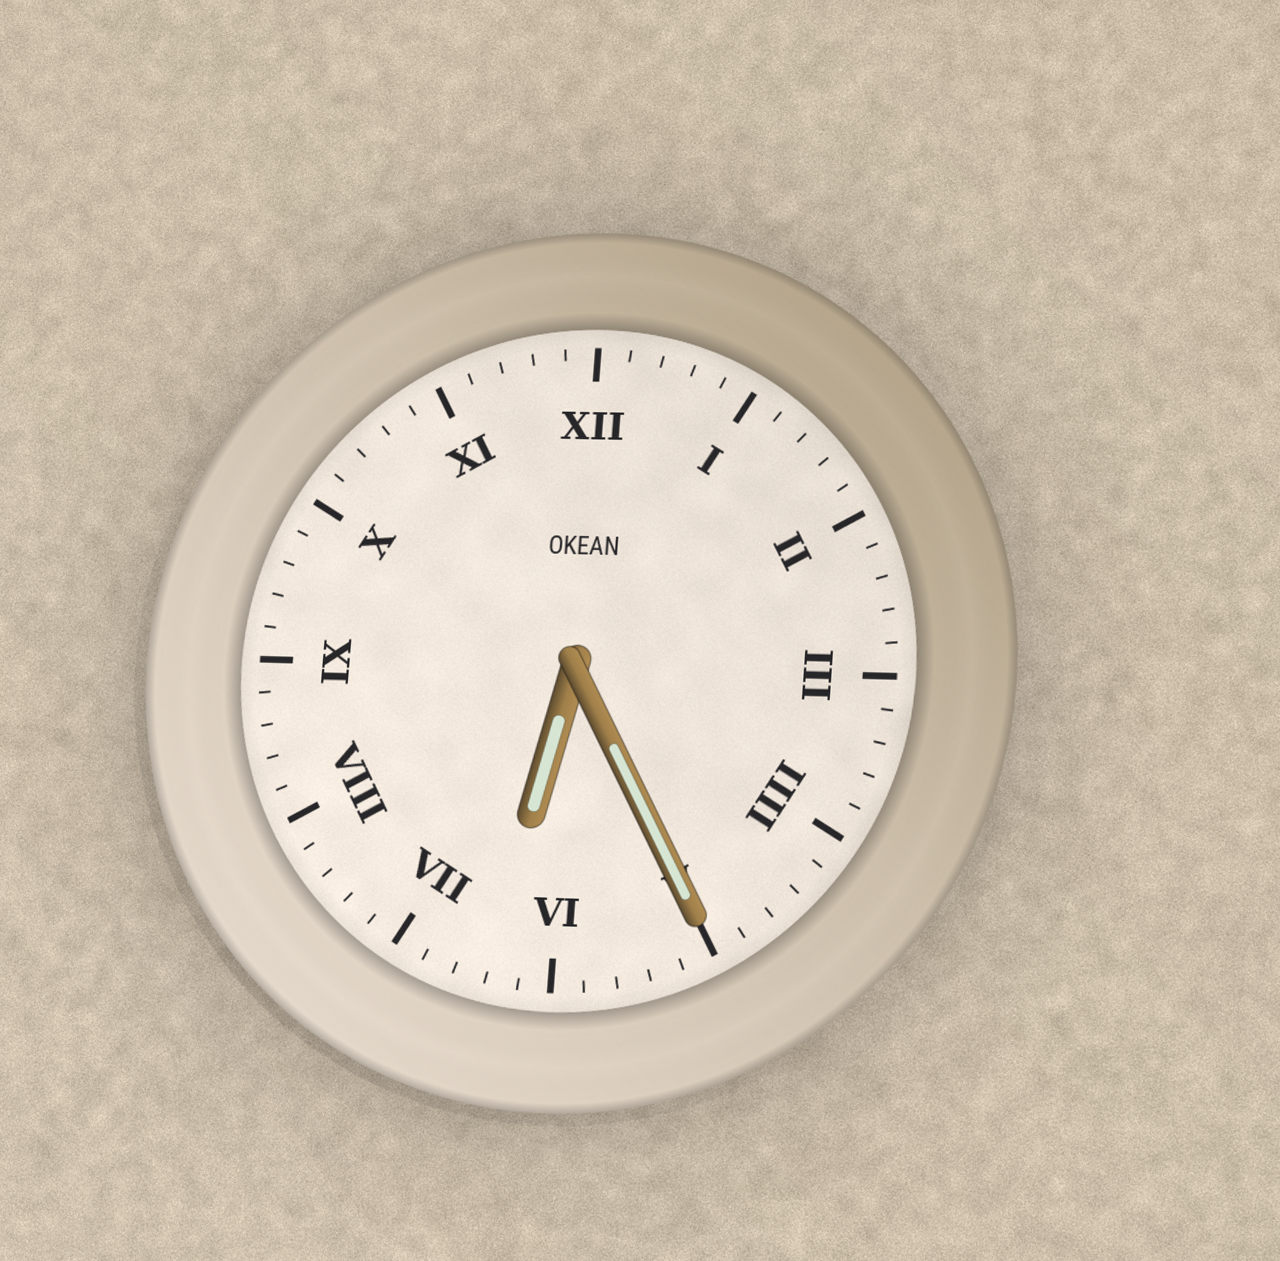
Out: {"hour": 6, "minute": 25}
